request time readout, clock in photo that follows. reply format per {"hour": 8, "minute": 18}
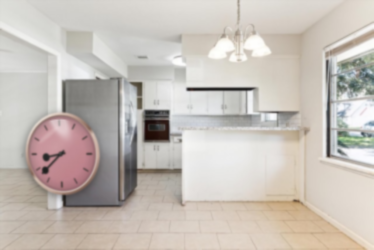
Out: {"hour": 8, "minute": 38}
